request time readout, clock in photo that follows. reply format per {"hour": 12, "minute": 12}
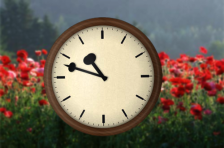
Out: {"hour": 10, "minute": 48}
